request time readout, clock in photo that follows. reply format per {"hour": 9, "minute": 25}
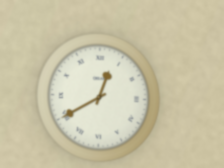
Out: {"hour": 12, "minute": 40}
